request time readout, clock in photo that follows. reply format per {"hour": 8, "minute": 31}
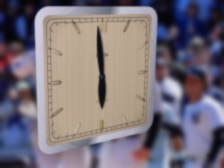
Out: {"hour": 5, "minute": 59}
